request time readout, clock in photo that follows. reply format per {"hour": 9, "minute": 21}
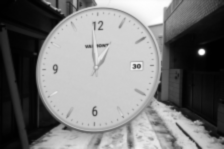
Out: {"hour": 12, "minute": 59}
